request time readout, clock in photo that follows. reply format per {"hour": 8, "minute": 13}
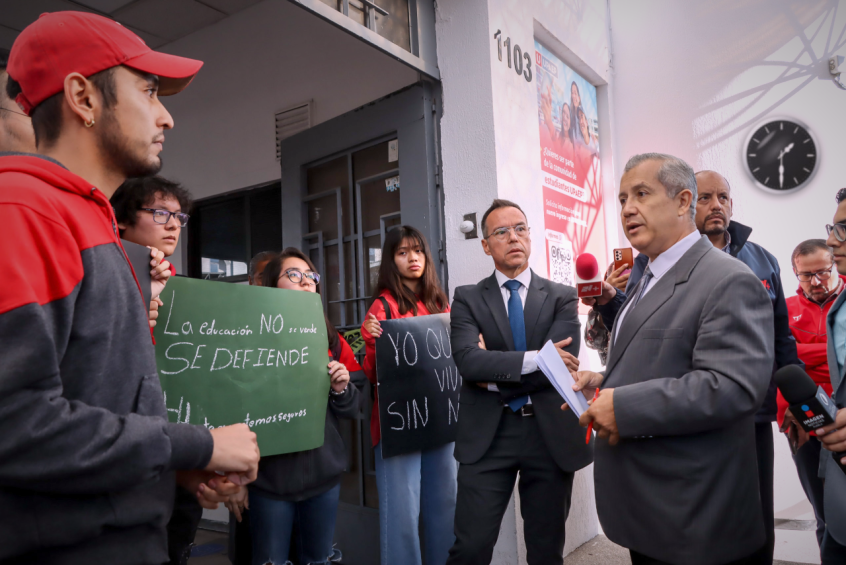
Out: {"hour": 1, "minute": 30}
